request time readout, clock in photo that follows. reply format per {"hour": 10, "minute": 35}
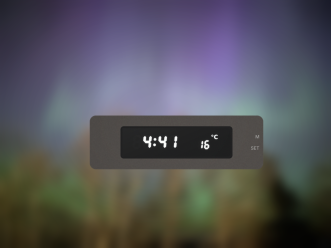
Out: {"hour": 4, "minute": 41}
